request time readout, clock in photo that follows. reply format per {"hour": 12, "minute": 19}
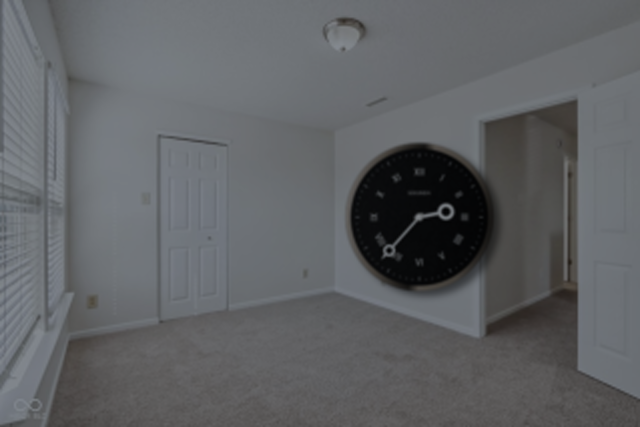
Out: {"hour": 2, "minute": 37}
